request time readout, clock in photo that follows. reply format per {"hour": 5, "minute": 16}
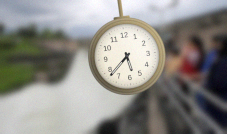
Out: {"hour": 5, "minute": 38}
